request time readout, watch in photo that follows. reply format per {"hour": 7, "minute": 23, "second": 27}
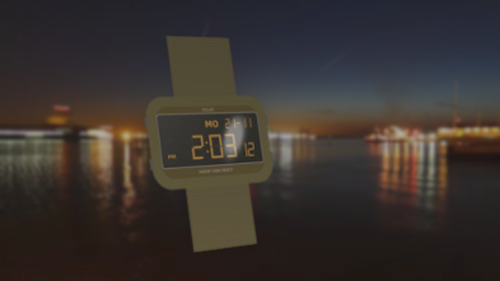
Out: {"hour": 2, "minute": 3, "second": 12}
